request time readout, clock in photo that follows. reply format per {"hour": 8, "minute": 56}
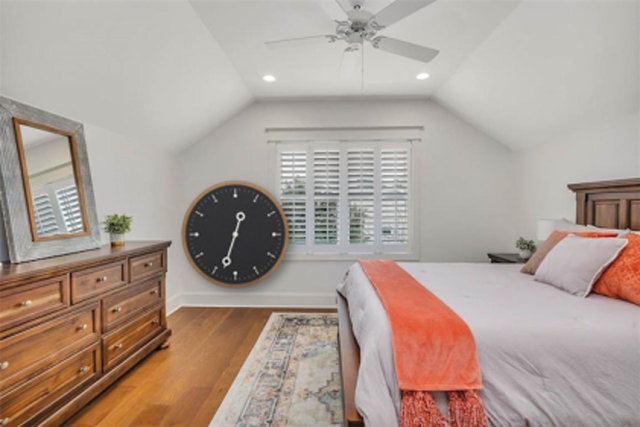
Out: {"hour": 12, "minute": 33}
